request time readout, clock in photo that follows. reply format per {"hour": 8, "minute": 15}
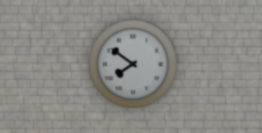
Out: {"hour": 7, "minute": 51}
